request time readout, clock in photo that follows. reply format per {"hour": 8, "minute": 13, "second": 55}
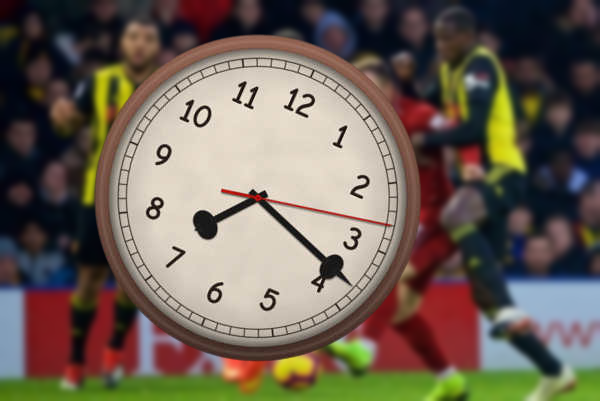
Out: {"hour": 7, "minute": 18, "second": 13}
